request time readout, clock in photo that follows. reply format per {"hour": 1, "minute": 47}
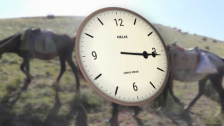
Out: {"hour": 3, "minute": 16}
